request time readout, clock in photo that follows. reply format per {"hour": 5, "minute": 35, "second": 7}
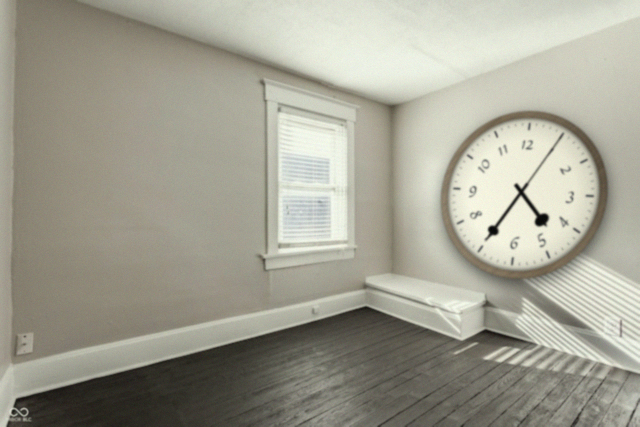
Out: {"hour": 4, "minute": 35, "second": 5}
